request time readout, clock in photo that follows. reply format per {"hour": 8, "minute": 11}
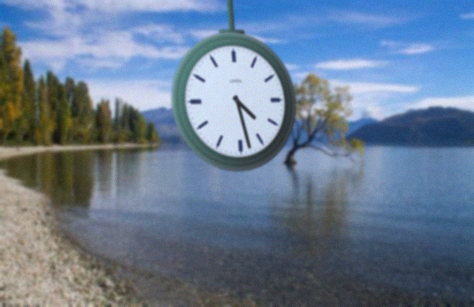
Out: {"hour": 4, "minute": 28}
